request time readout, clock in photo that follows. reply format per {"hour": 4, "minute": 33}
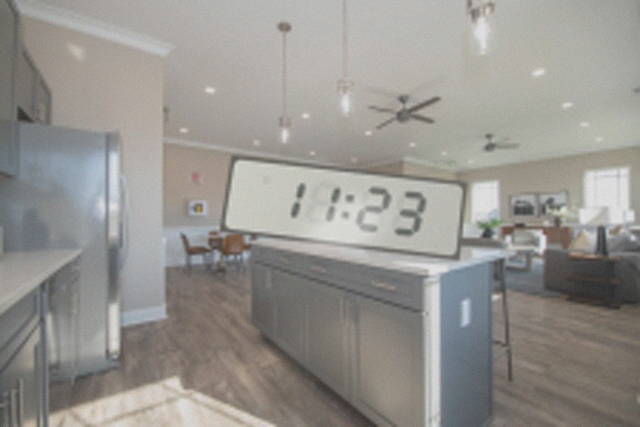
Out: {"hour": 11, "minute": 23}
